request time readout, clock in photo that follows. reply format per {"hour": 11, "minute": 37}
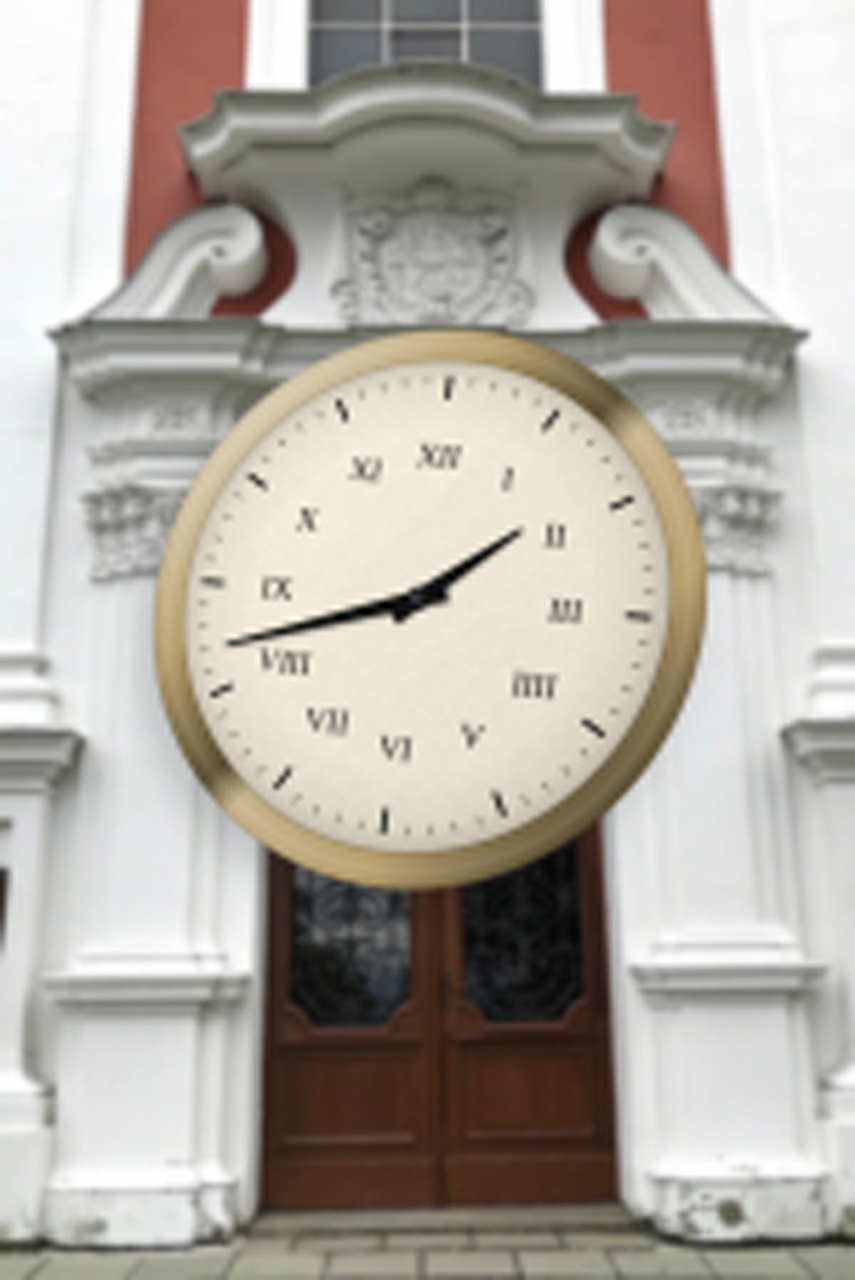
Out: {"hour": 1, "minute": 42}
